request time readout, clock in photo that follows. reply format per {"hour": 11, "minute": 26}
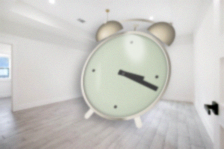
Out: {"hour": 3, "minute": 18}
